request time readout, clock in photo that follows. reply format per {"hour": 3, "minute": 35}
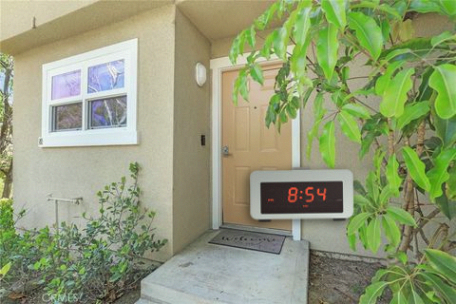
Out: {"hour": 8, "minute": 54}
